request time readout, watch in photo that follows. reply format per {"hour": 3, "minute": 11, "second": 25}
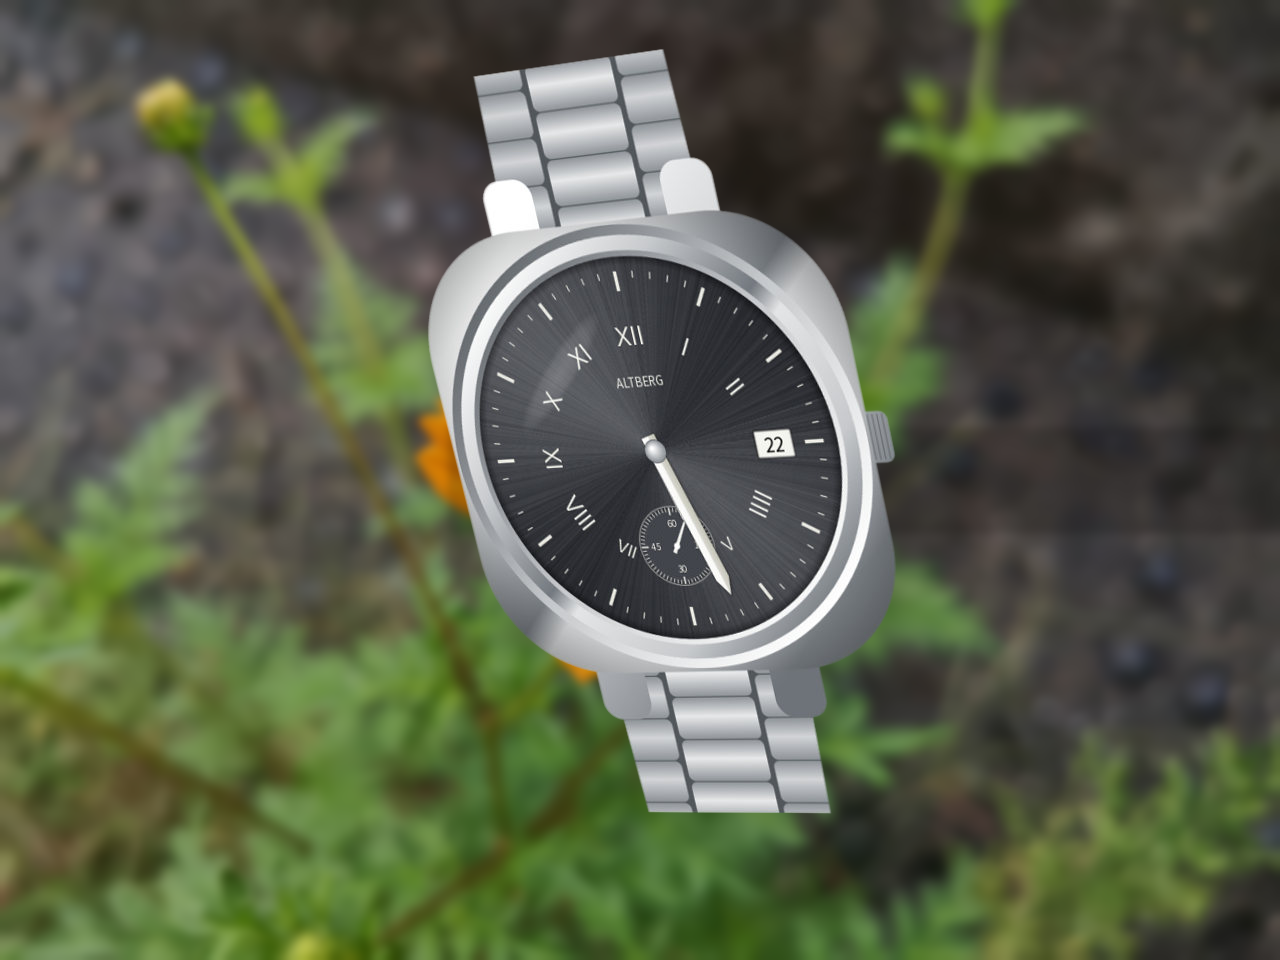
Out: {"hour": 5, "minute": 27, "second": 5}
